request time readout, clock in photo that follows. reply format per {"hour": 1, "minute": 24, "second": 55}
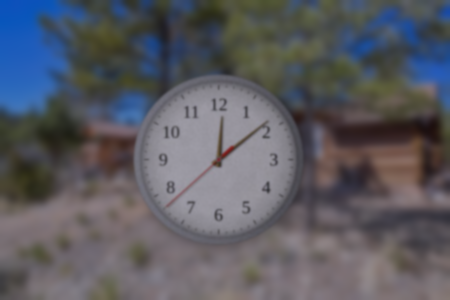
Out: {"hour": 12, "minute": 8, "second": 38}
